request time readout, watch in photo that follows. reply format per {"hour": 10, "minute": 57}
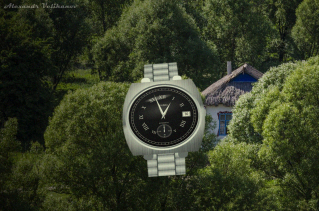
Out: {"hour": 12, "minute": 57}
